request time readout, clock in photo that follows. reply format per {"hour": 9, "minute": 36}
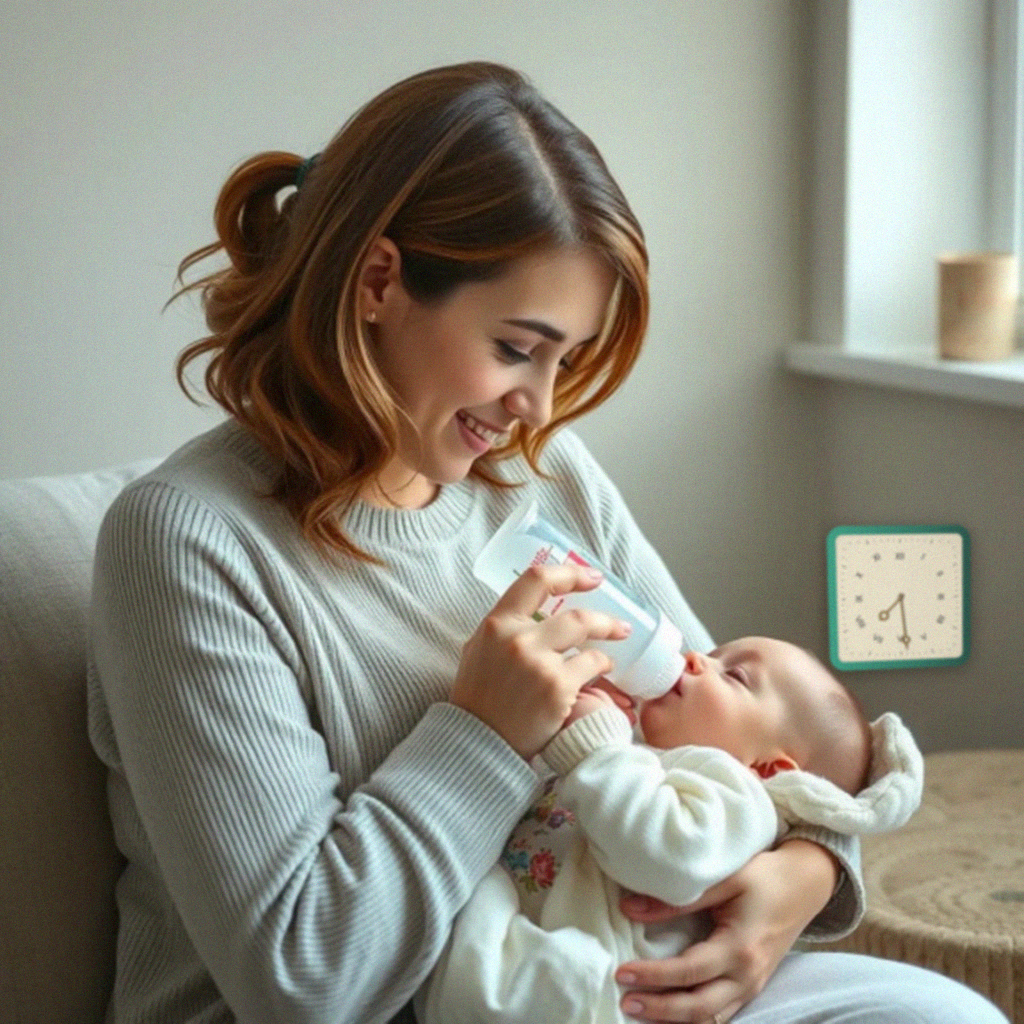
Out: {"hour": 7, "minute": 29}
